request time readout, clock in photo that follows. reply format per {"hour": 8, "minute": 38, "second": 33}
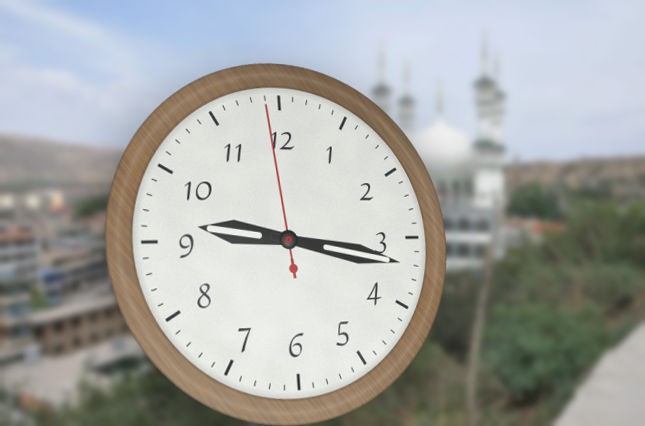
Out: {"hour": 9, "minute": 16, "second": 59}
